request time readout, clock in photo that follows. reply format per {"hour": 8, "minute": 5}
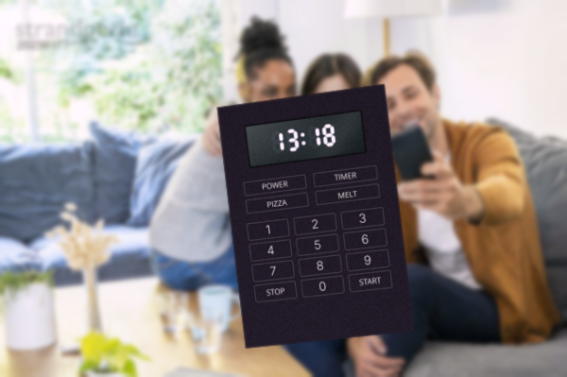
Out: {"hour": 13, "minute": 18}
